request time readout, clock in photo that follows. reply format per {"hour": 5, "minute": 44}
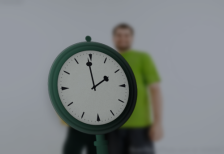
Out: {"hour": 1, "minute": 59}
